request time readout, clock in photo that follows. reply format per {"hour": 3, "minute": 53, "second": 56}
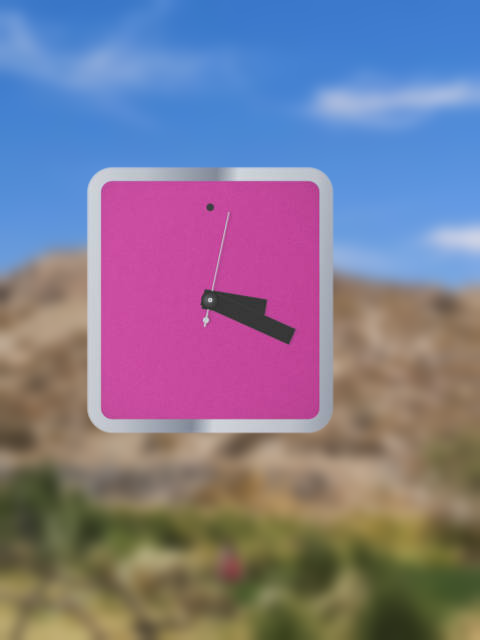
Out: {"hour": 3, "minute": 19, "second": 2}
